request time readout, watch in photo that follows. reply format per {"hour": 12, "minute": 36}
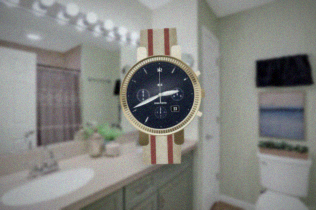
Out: {"hour": 2, "minute": 41}
